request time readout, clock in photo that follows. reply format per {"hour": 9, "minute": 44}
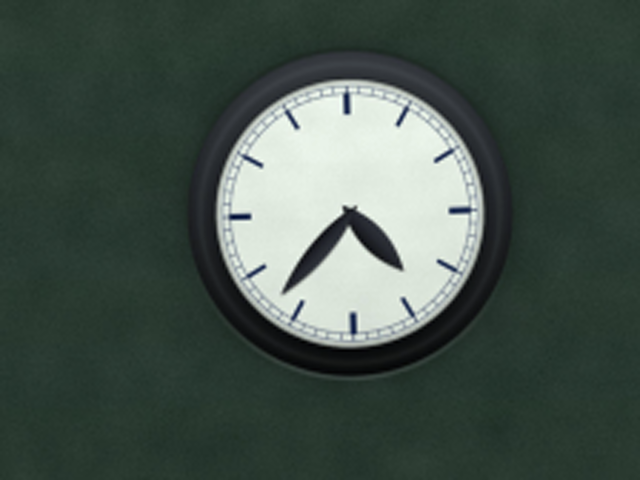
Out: {"hour": 4, "minute": 37}
